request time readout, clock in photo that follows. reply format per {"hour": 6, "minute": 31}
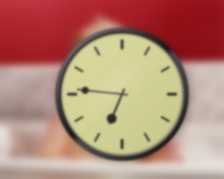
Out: {"hour": 6, "minute": 46}
